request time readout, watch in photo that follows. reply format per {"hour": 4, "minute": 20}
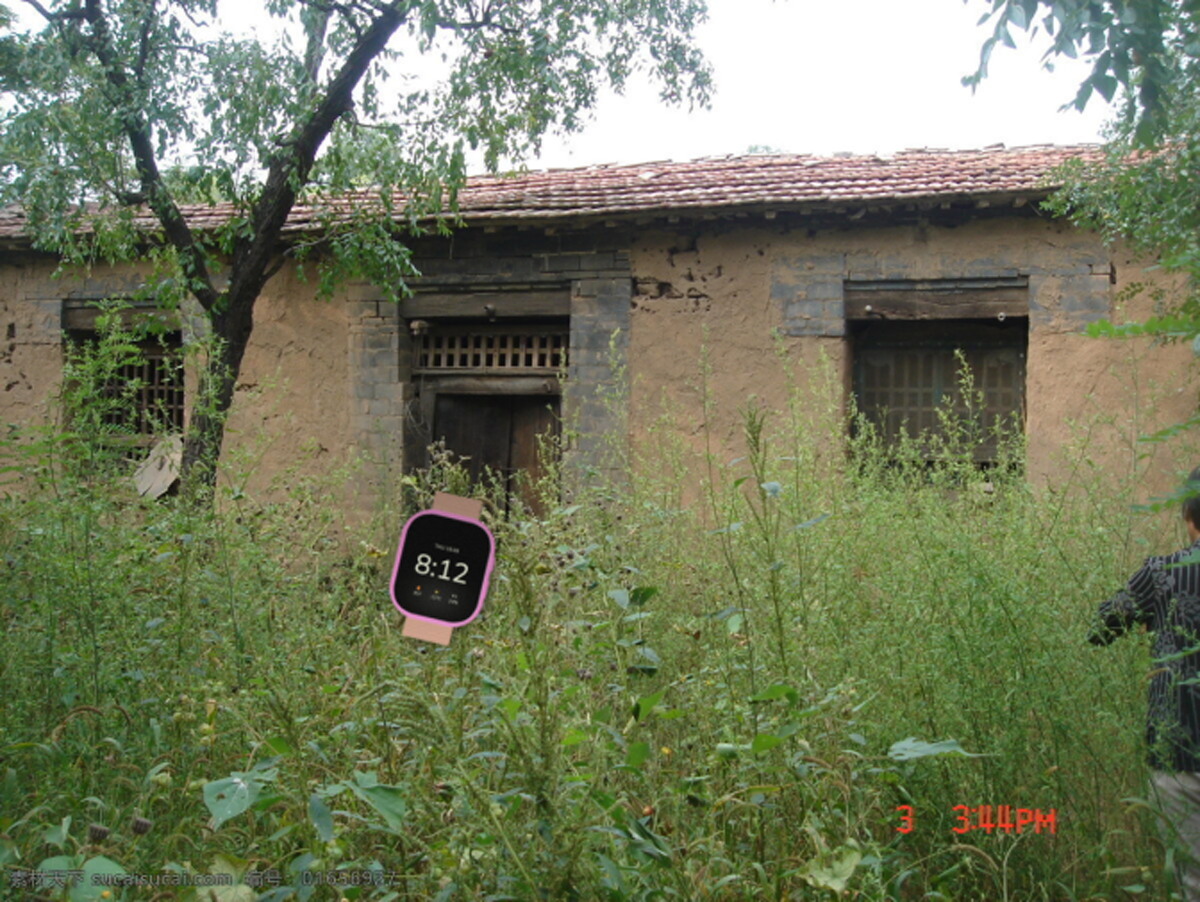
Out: {"hour": 8, "minute": 12}
